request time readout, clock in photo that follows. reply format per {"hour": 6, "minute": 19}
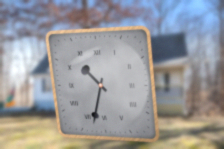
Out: {"hour": 10, "minute": 33}
